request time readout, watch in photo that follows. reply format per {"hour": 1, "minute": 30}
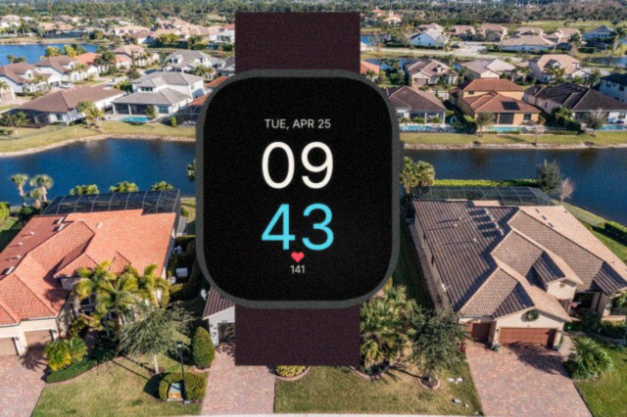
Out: {"hour": 9, "minute": 43}
